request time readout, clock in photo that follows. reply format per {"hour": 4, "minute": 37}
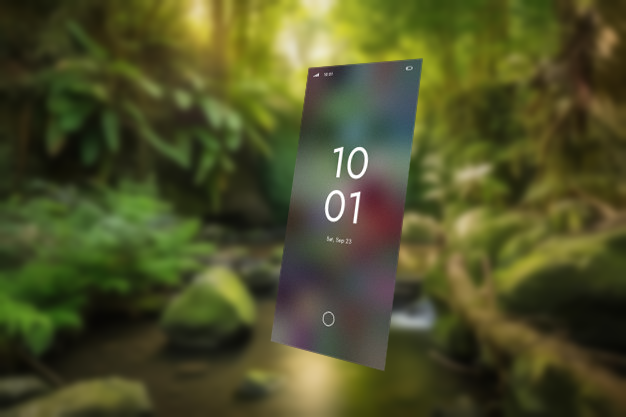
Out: {"hour": 10, "minute": 1}
